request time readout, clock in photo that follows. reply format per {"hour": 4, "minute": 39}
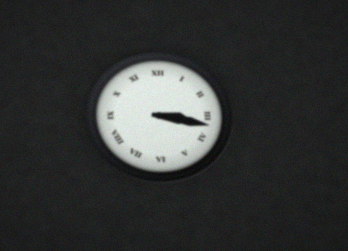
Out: {"hour": 3, "minute": 17}
